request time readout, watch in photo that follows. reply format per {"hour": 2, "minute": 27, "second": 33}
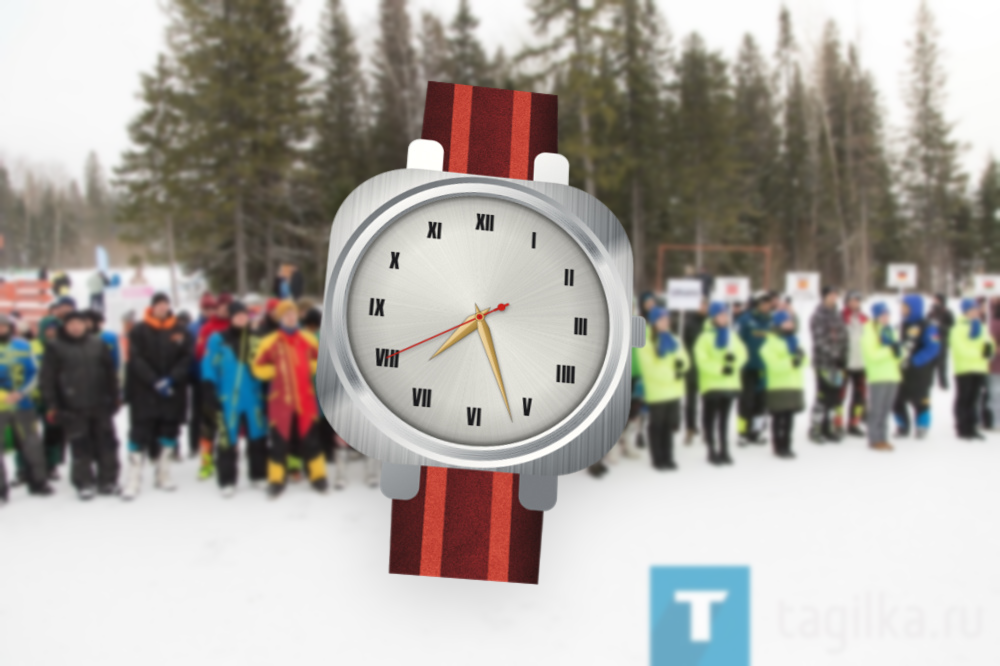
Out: {"hour": 7, "minute": 26, "second": 40}
